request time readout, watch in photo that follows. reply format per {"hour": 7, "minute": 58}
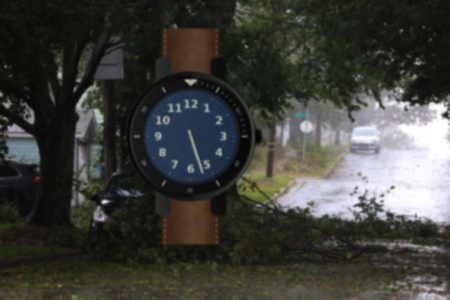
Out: {"hour": 5, "minute": 27}
